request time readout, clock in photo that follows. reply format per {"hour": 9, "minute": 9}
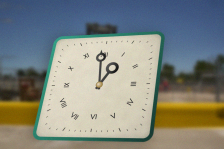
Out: {"hour": 12, "minute": 59}
